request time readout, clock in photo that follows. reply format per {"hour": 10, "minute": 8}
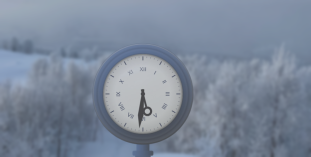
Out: {"hour": 5, "minute": 31}
